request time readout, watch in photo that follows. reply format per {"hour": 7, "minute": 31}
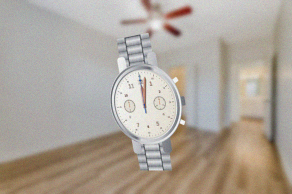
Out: {"hour": 12, "minute": 2}
